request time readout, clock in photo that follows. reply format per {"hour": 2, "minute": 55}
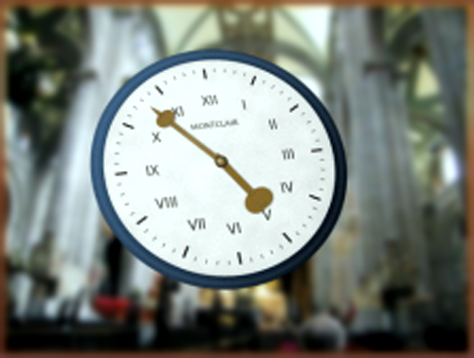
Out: {"hour": 4, "minute": 53}
